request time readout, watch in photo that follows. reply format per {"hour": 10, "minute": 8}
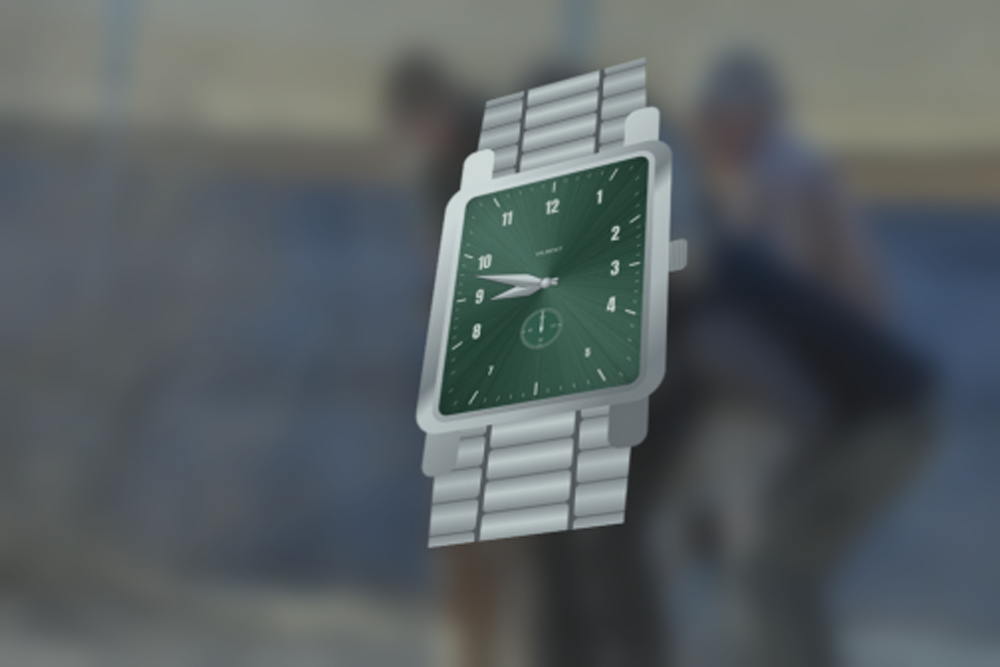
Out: {"hour": 8, "minute": 48}
